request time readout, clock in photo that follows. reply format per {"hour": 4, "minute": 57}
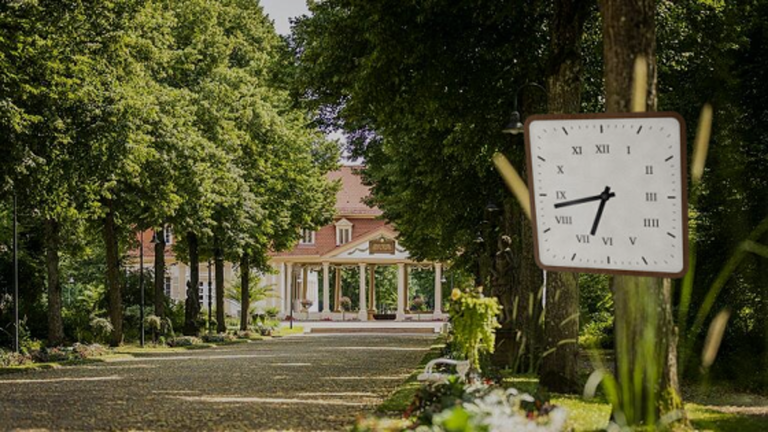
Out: {"hour": 6, "minute": 43}
